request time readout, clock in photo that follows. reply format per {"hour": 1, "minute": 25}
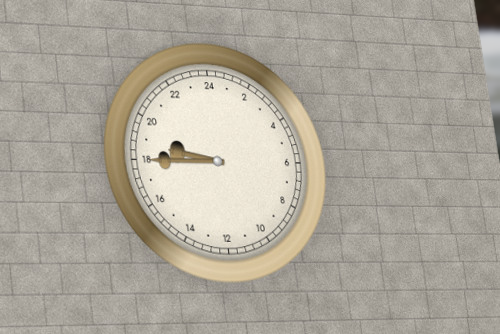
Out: {"hour": 18, "minute": 45}
